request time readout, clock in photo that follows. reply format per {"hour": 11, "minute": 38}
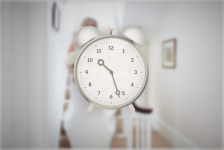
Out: {"hour": 10, "minute": 27}
